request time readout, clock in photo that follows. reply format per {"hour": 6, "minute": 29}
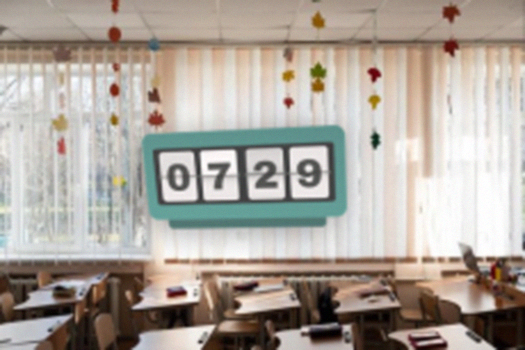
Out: {"hour": 7, "minute": 29}
